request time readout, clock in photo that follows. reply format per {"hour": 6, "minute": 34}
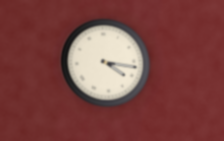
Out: {"hour": 4, "minute": 17}
